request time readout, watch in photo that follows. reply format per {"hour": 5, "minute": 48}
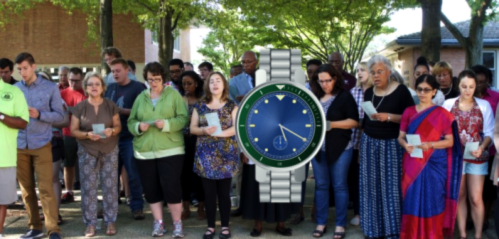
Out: {"hour": 5, "minute": 20}
